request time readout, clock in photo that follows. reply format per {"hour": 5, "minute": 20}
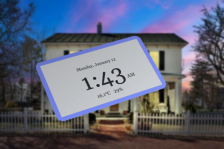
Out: {"hour": 1, "minute": 43}
